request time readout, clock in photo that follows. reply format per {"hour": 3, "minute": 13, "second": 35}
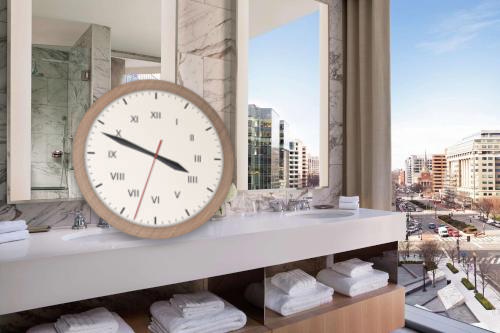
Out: {"hour": 3, "minute": 48, "second": 33}
